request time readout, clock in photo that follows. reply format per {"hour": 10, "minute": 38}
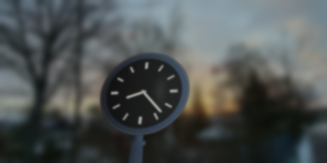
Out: {"hour": 8, "minute": 23}
